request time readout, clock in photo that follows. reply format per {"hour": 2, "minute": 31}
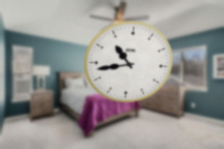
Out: {"hour": 10, "minute": 43}
